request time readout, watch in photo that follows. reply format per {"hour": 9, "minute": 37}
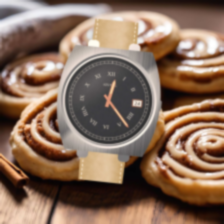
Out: {"hour": 12, "minute": 23}
